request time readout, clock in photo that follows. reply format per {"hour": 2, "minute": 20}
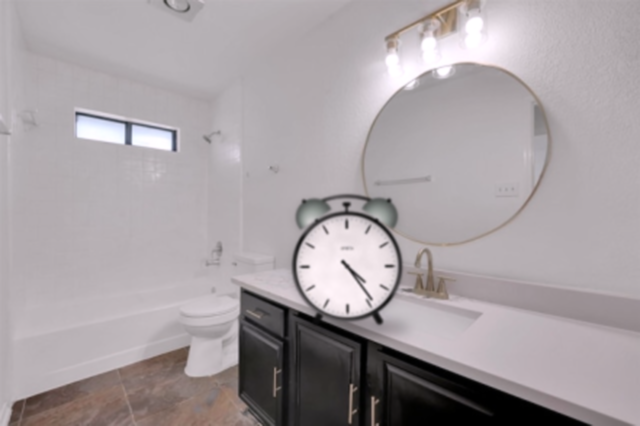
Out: {"hour": 4, "minute": 24}
